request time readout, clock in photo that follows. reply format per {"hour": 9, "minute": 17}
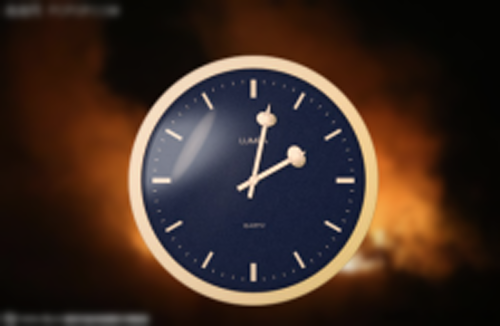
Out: {"hour": 2, "minute": 2}
